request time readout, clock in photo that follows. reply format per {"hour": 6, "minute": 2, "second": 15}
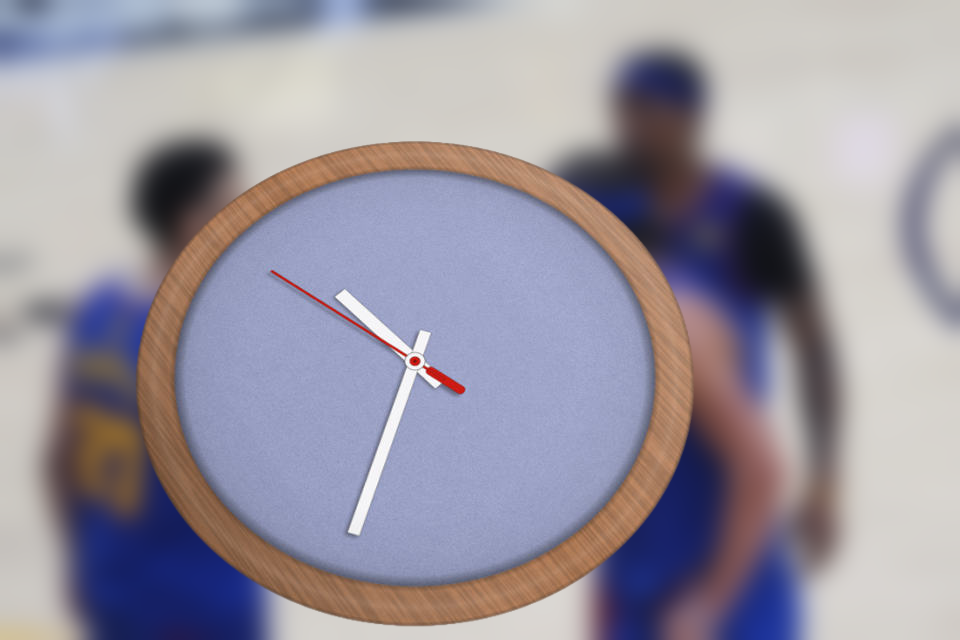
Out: {"hour": 10, "minute": 32, "second": 51}
